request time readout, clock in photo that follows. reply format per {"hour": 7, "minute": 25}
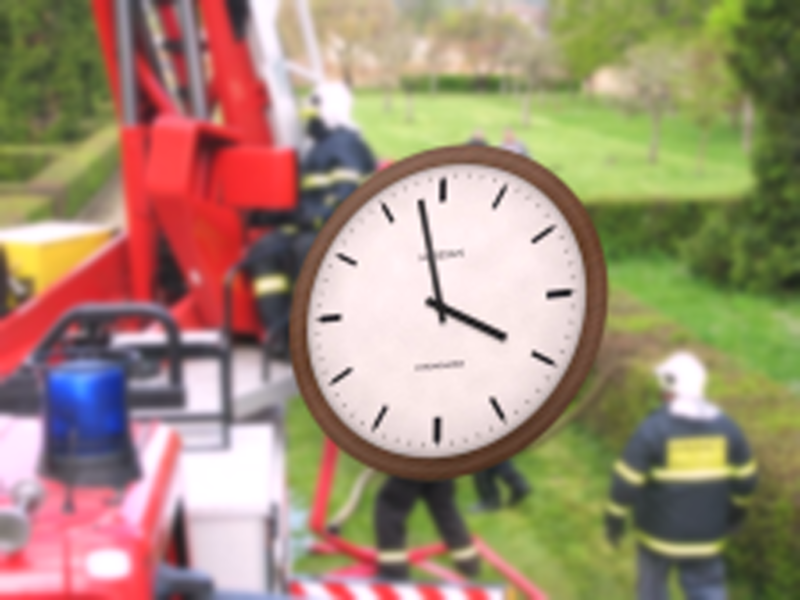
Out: {"hour": 3, "minute": 58}
